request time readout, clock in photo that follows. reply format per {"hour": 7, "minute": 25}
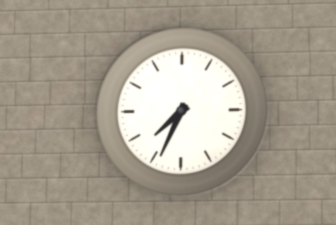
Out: {"hour": 7, "minute": 34}
